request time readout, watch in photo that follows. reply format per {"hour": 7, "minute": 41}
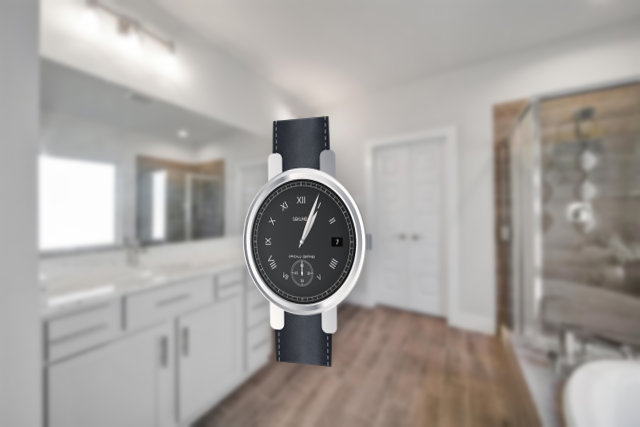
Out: {"hour": 1, "minute": 4}
